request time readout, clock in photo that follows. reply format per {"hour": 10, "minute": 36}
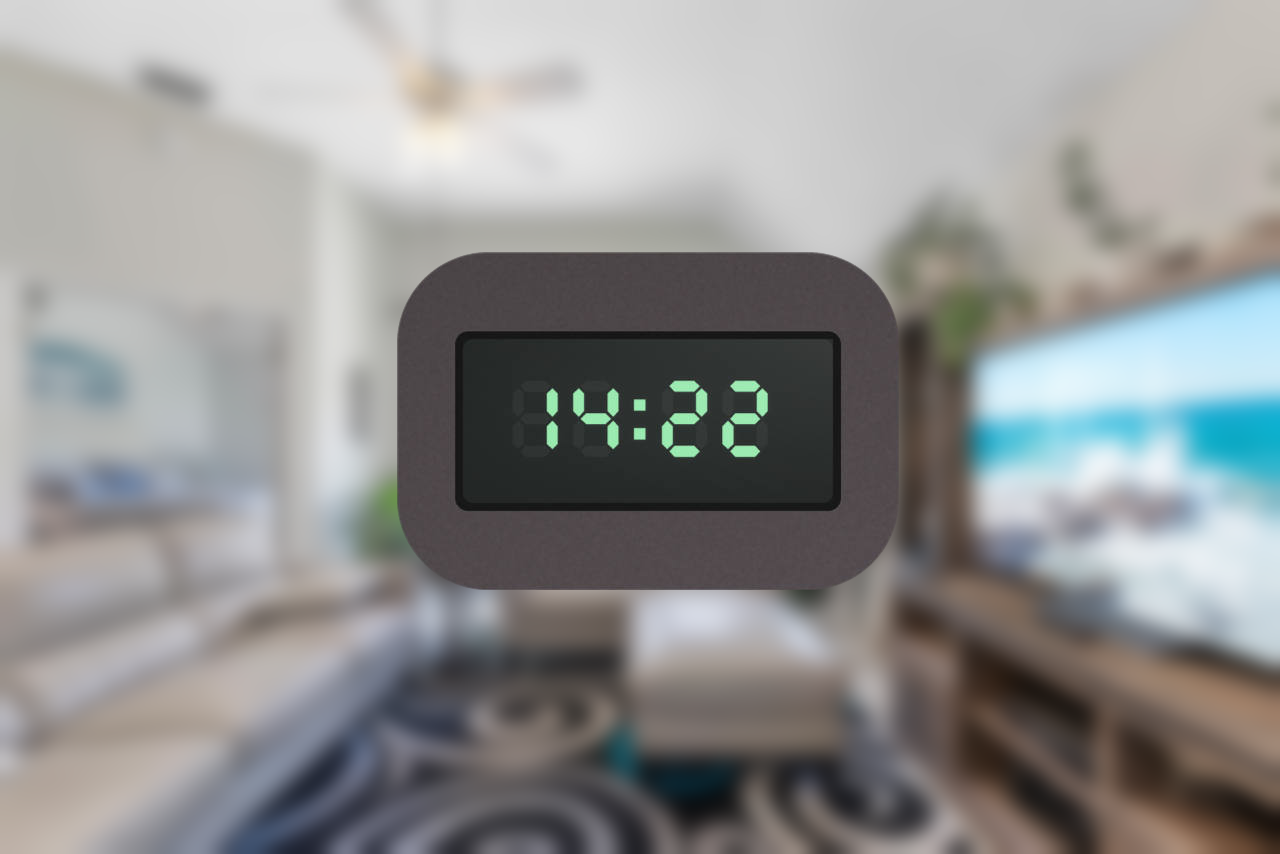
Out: {"hour": 14, "minute": 22}
